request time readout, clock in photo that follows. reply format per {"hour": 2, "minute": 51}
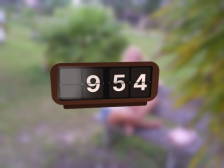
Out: {"hour": 9, "minute": 54}
